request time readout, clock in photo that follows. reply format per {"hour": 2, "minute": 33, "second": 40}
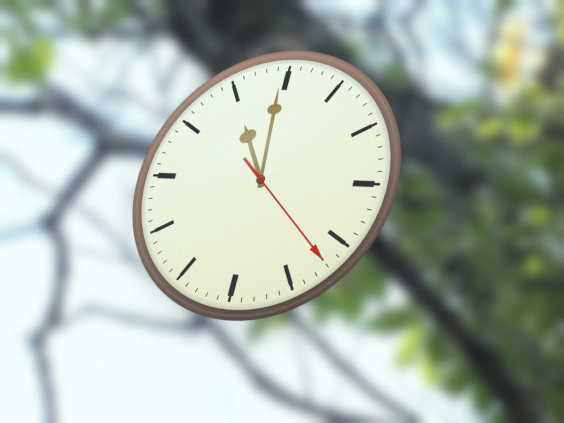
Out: {"hour": 10, "minute": 59, "second": 22}
